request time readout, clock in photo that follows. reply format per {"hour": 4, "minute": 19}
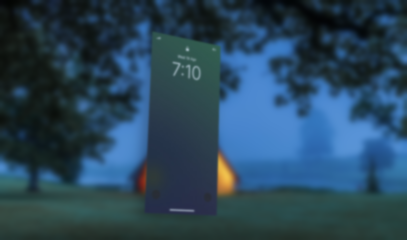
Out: {"hour": 7, "minute": 10}
